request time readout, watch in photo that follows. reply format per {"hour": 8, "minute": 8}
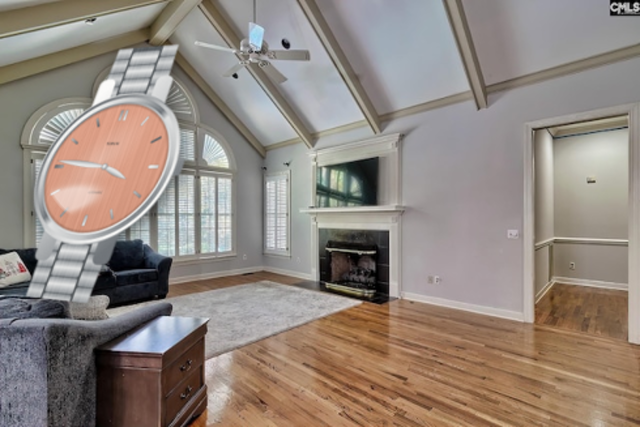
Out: {"hour": 3, "minute": 46}
